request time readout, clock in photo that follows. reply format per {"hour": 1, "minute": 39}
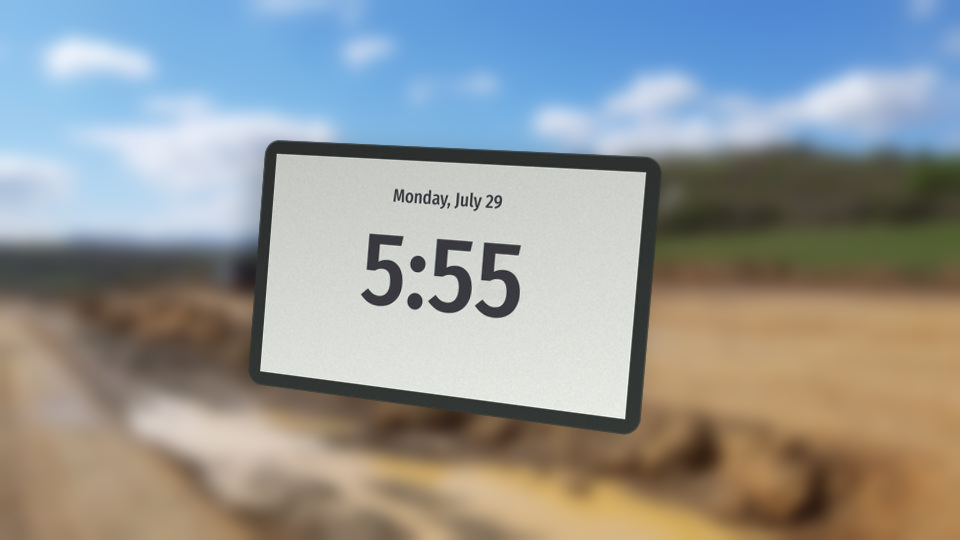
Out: {"hour": 5, "minute": 55}
